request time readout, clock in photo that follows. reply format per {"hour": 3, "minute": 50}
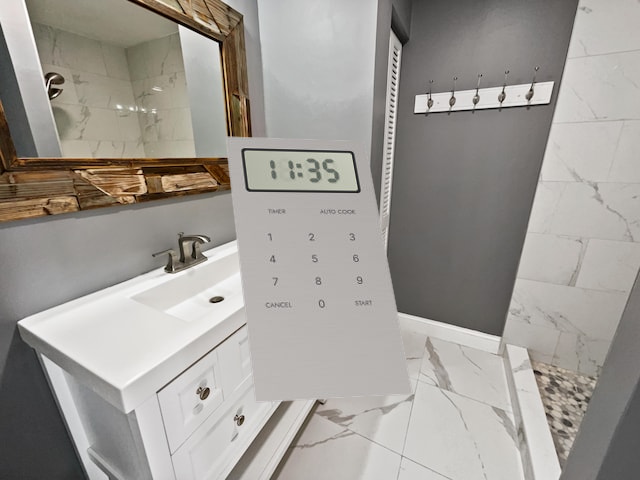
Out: {"hour": 11, "minute": 35}
